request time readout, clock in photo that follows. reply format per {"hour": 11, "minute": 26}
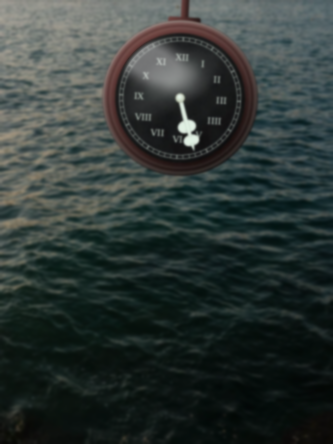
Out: {"hour": 5, "minute": 27}
